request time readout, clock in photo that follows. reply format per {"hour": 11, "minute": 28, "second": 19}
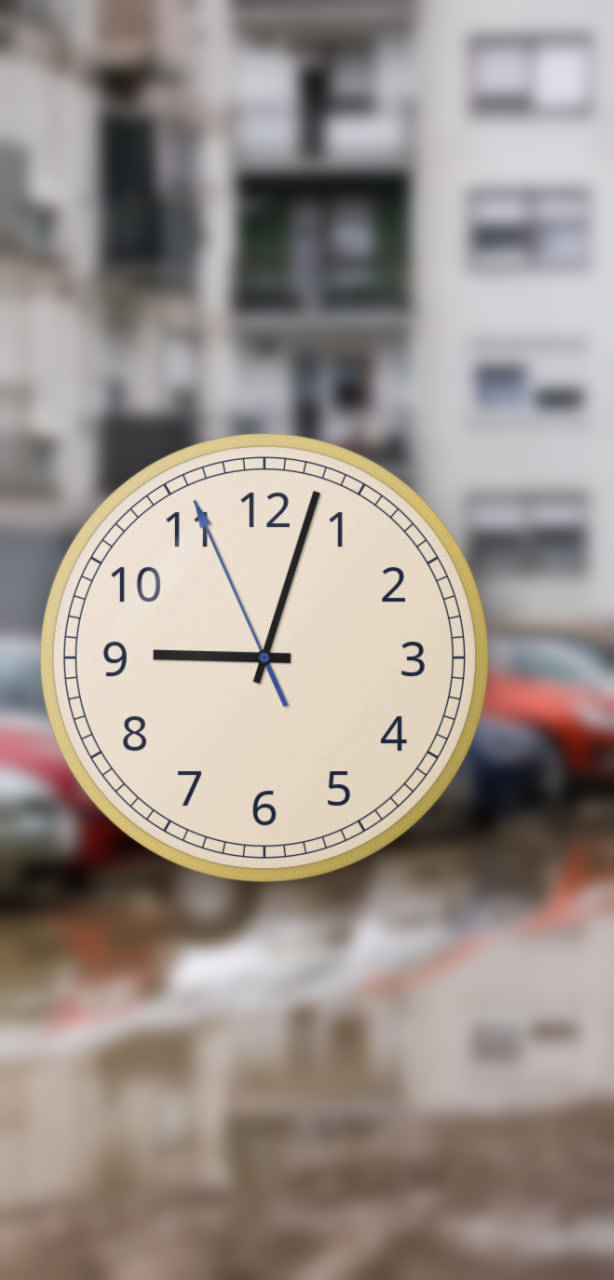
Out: {"hour": 9, "minute": 2, "second": 56}
